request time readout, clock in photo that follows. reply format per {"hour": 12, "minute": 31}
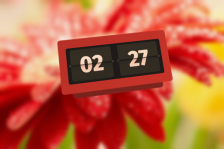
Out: {"hour": 2, "minute": 27}
